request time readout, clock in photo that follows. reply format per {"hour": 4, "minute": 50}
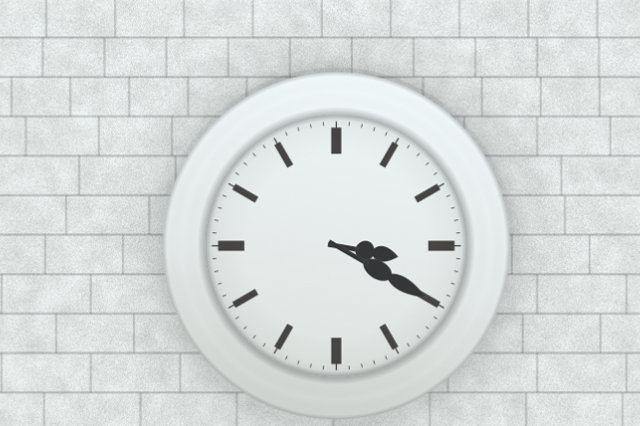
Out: {"hour": 3, "minute": 20}
